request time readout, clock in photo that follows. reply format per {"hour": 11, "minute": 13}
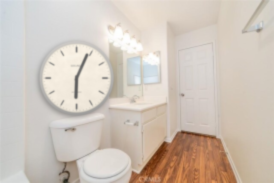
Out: {"hour": 6, "minute": 4}
